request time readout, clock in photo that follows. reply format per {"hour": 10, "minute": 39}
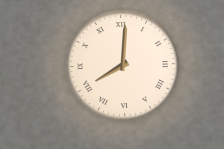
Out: {"hour": 8, "minute": 1}
